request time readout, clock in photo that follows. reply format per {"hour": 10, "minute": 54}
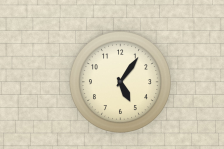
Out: {"hour": 5, "minute": 6}
